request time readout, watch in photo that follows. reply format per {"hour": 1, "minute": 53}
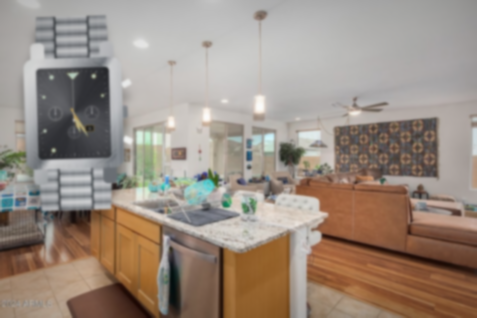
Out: {"hour": 5, "minute": 25}
